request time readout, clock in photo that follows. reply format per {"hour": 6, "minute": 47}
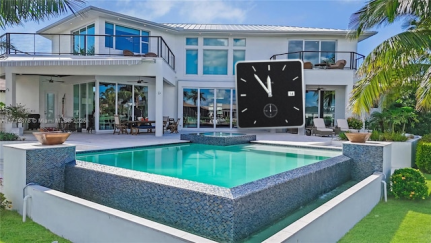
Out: {"hour": 11, "minute": 54}
